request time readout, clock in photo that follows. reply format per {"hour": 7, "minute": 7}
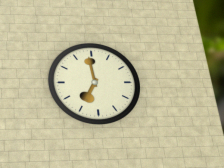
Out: {"hour": 6, "minute": 59}
